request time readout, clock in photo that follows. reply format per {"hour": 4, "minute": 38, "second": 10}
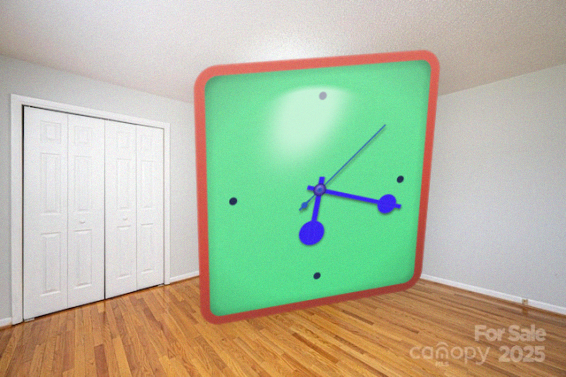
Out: {"hour": 6, "minute": 18, "second": 8}
